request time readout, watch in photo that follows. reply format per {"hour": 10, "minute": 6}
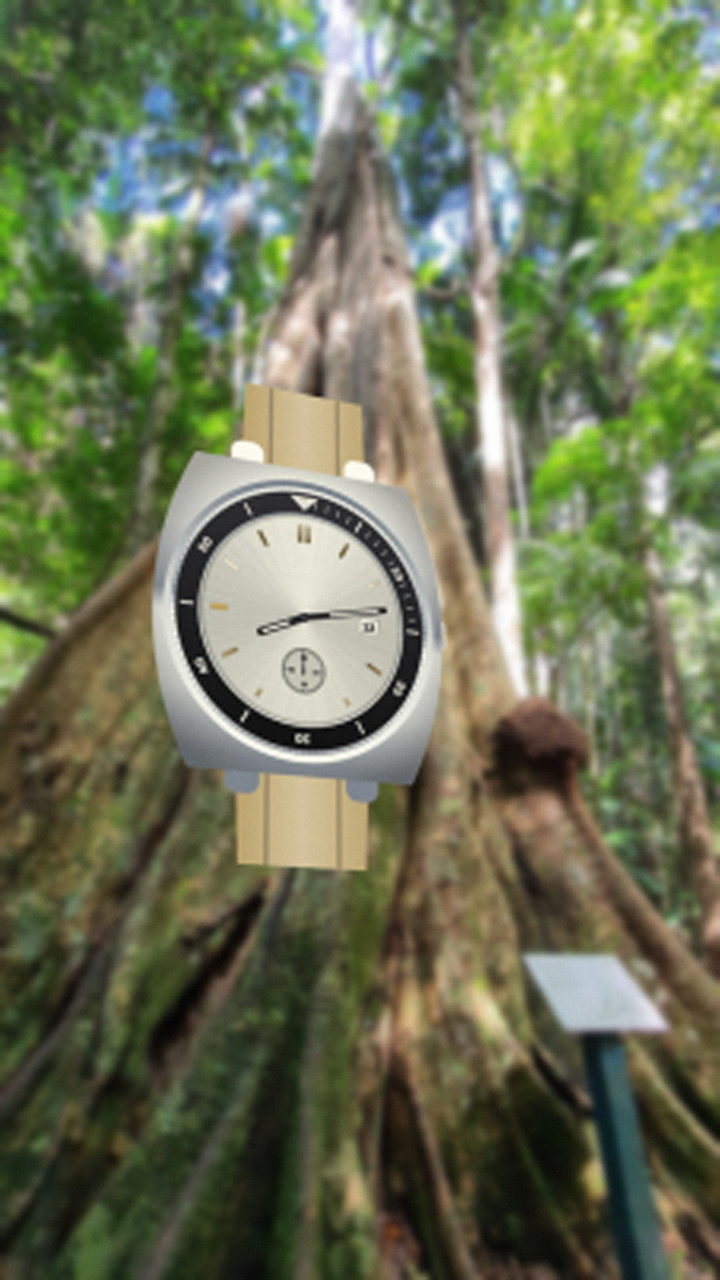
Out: {"hour": 8, "minute": 13}
